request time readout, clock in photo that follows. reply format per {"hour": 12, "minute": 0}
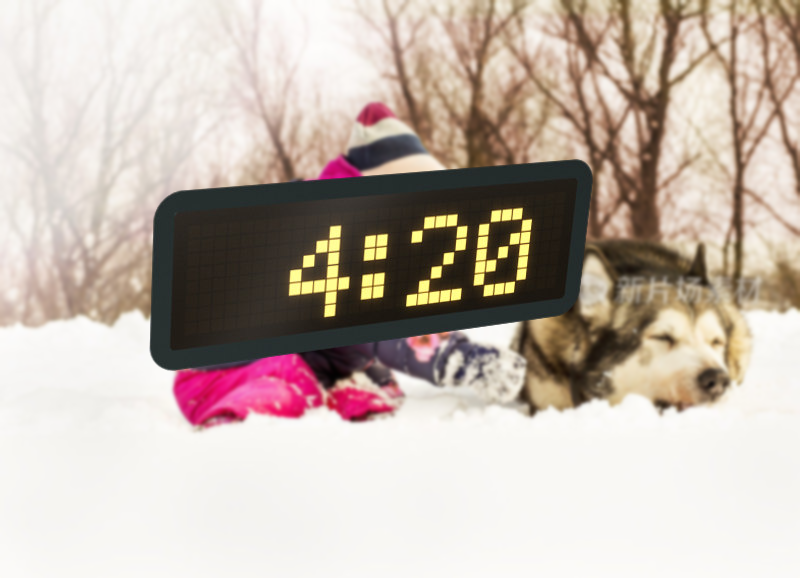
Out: {"hour": 4, "minute": 20}
